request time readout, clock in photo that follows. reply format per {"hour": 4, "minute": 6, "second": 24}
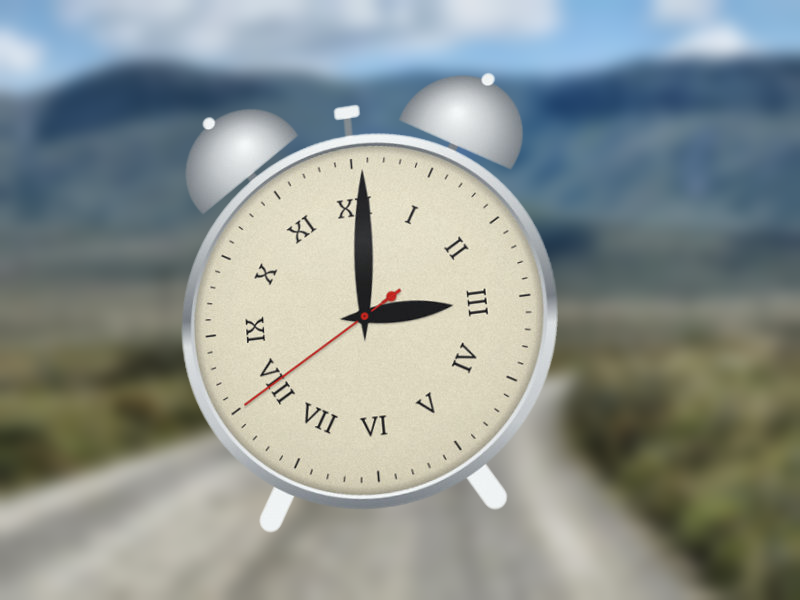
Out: {"hour": 3, "minute": 0, "second": 40}
